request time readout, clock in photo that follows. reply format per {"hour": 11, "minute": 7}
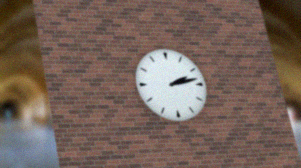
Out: {"hour": 2, "minute": 13}
